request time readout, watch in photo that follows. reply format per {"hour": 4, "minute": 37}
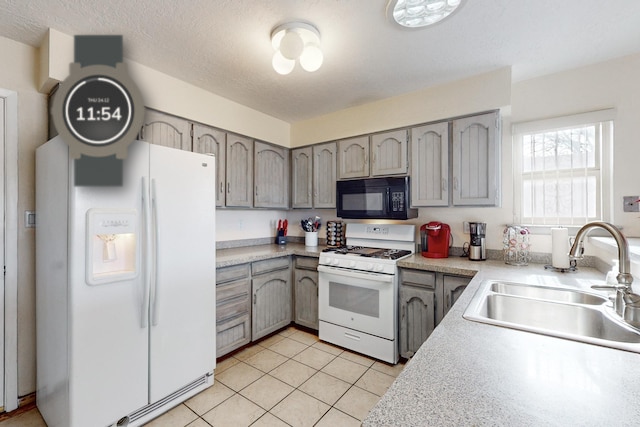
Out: {"hour": 11, "minute": 54}
